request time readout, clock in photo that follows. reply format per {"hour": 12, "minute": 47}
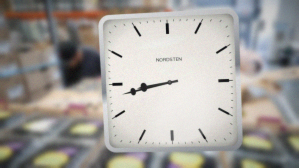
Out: {"hour": 8, "minute": 43}
